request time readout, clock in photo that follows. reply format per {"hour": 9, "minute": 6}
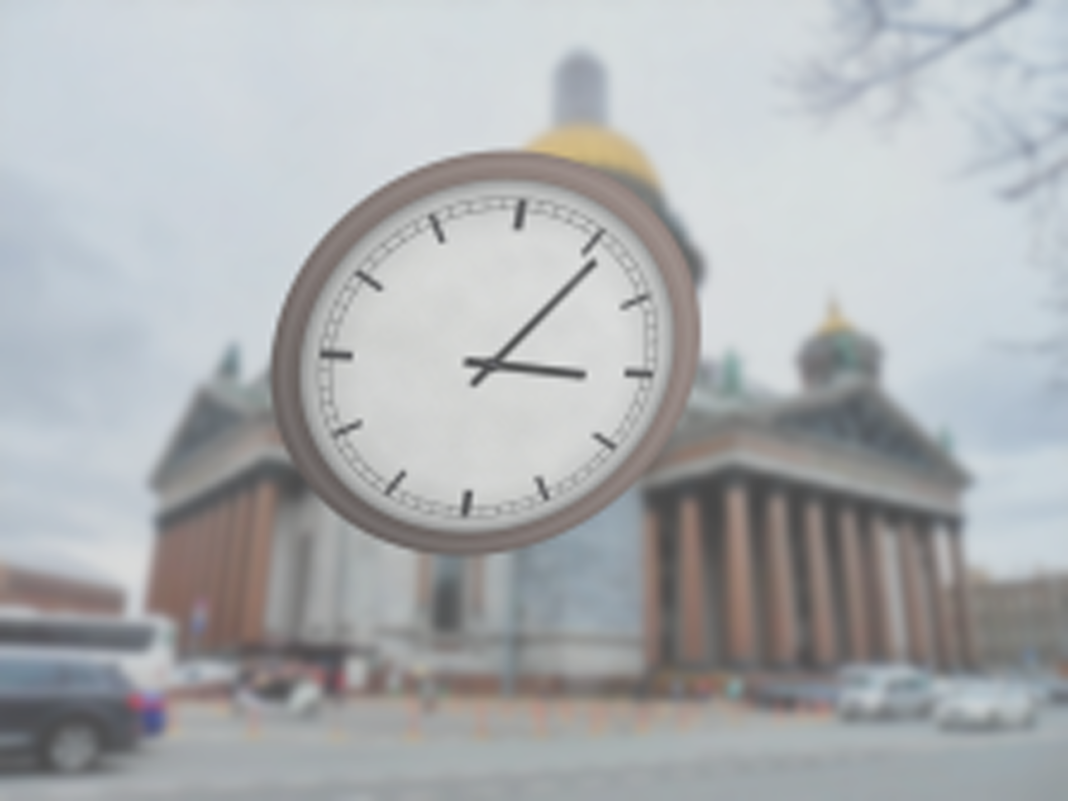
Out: {"hour": 3, "minute": 6}
